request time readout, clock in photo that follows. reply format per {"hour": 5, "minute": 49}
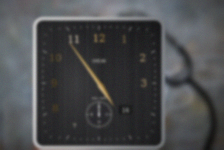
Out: {"hour": 4, "minute": 54}
